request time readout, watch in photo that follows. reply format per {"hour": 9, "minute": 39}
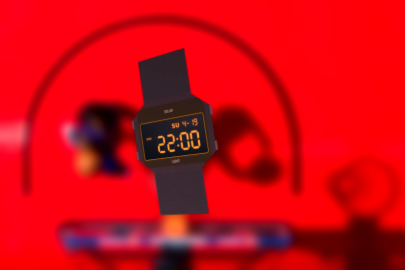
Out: {"hour": 22, "minute": 0}
